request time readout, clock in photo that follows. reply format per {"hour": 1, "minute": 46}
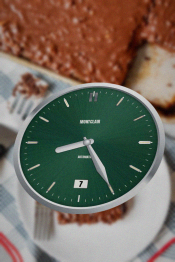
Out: {"hour": 8, "minute": 25}
